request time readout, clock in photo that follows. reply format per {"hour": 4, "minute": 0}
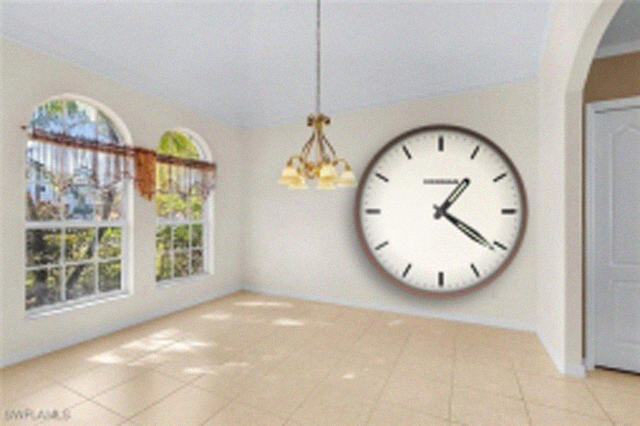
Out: {"hour": 1, "minute": 21}
